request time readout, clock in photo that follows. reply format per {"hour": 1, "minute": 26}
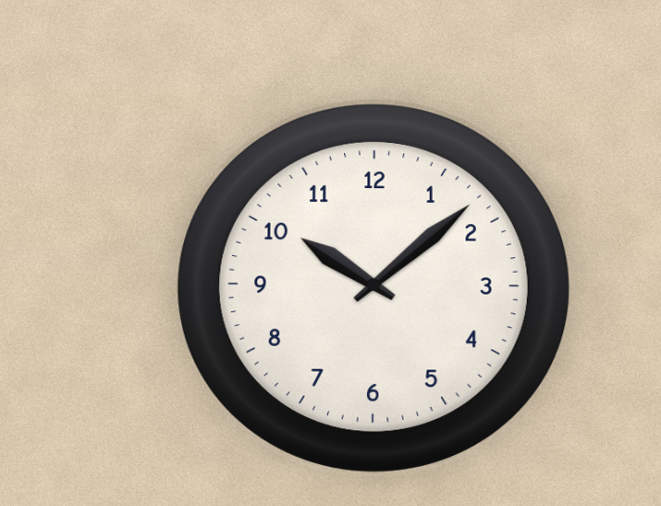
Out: {"hour": 10, "minute": 8}
